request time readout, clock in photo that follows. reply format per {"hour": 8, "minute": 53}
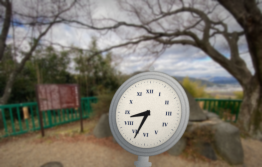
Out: {"hour": 8, "minute": 34}
